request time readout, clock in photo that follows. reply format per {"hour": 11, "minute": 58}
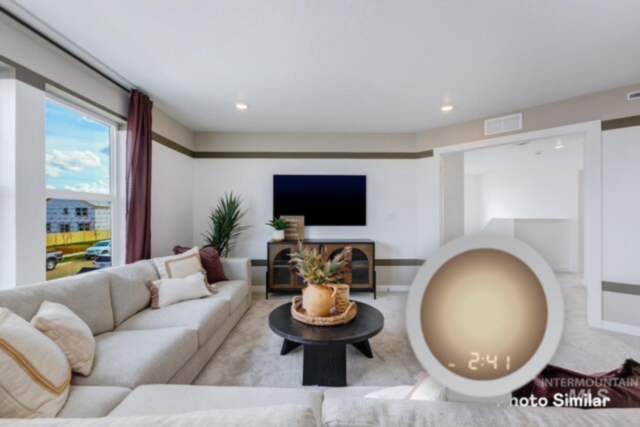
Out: {"hour": 2, "minute": 41}
